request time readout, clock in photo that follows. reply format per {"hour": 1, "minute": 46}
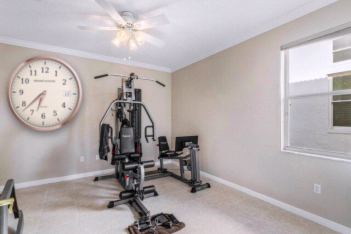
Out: {"hour": 6, "minute": 38}
